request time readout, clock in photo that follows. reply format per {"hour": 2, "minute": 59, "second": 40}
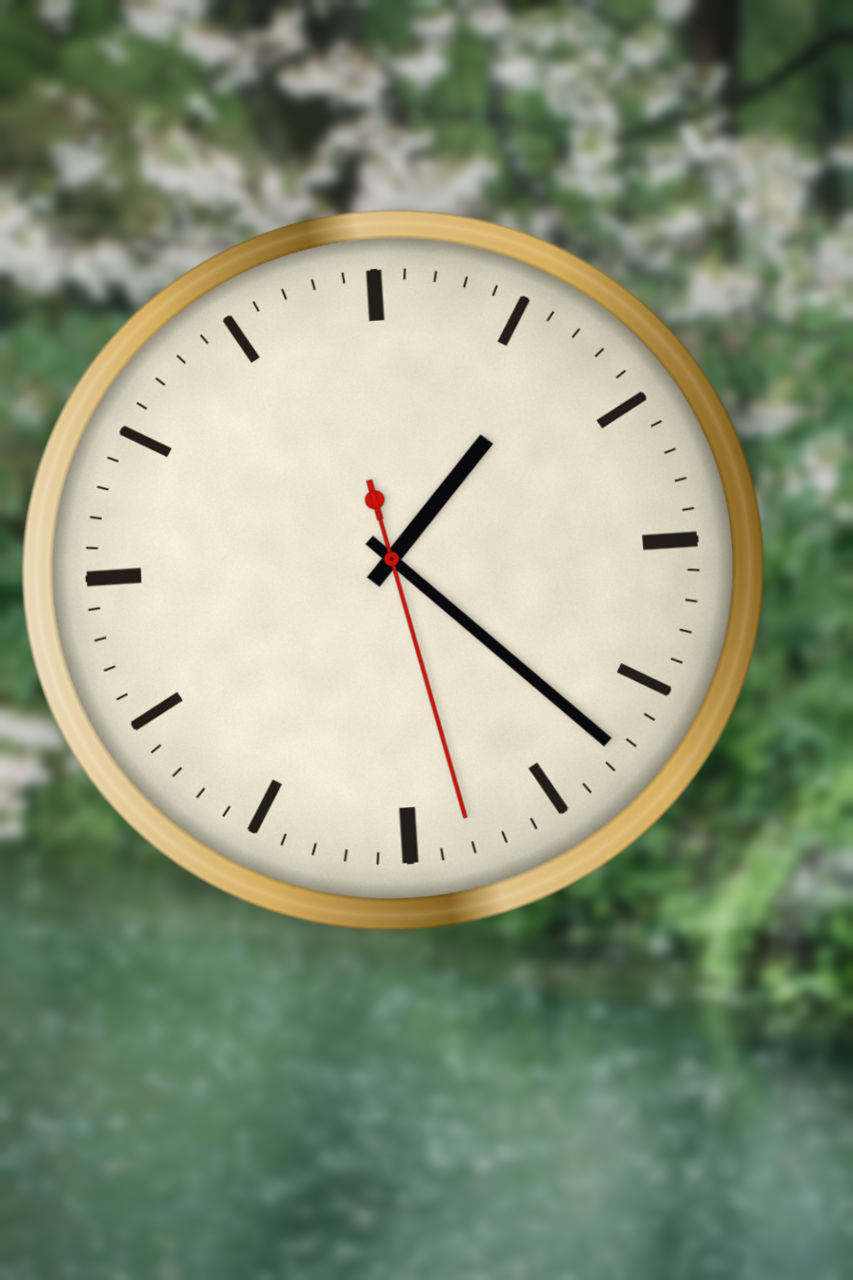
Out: {"hour": 1, "minute": 22, "second": 28}
